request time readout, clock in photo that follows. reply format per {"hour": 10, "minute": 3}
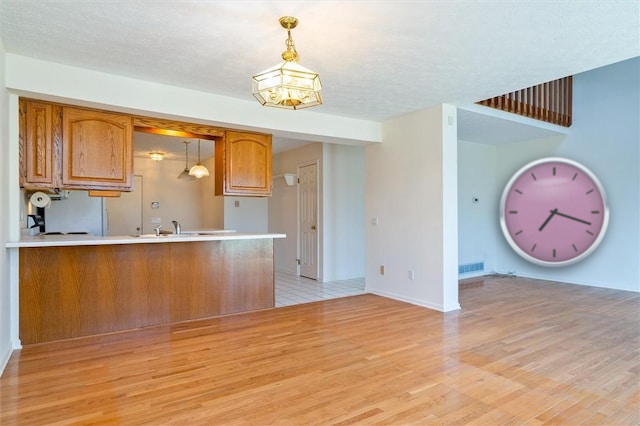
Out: {"hour": 7, "minute": 18}
